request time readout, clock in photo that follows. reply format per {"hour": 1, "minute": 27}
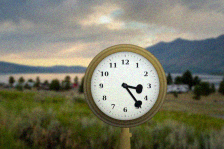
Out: {"hour": 3, "minute": 24}
